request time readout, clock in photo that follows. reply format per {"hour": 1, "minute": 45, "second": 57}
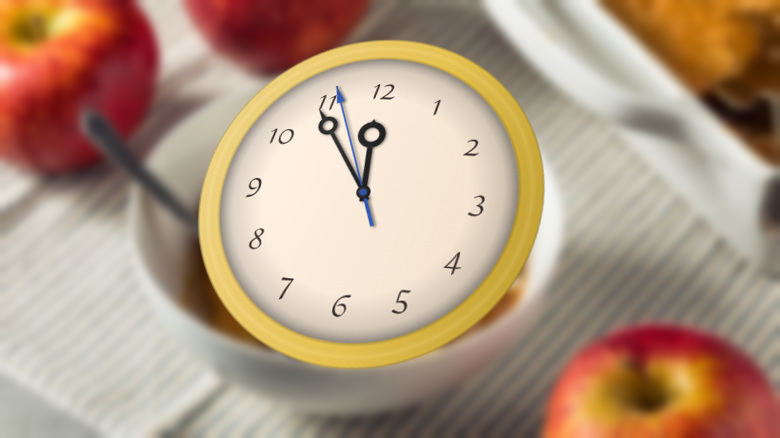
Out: {"hour": 11, "minute": 53, "second": 56}
